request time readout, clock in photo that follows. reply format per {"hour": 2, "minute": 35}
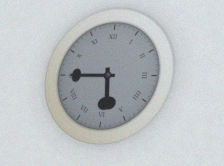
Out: {"hour": 5, "minute": 45}
